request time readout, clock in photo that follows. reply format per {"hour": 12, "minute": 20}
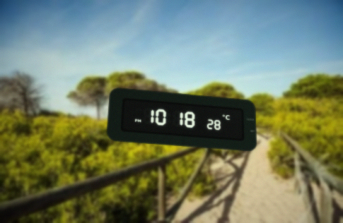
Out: {"hour": 10, "minute": 18}
